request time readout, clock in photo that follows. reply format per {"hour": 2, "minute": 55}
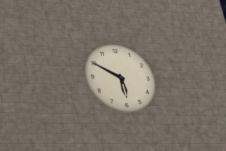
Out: {"hour": 5, "minute": 50}
